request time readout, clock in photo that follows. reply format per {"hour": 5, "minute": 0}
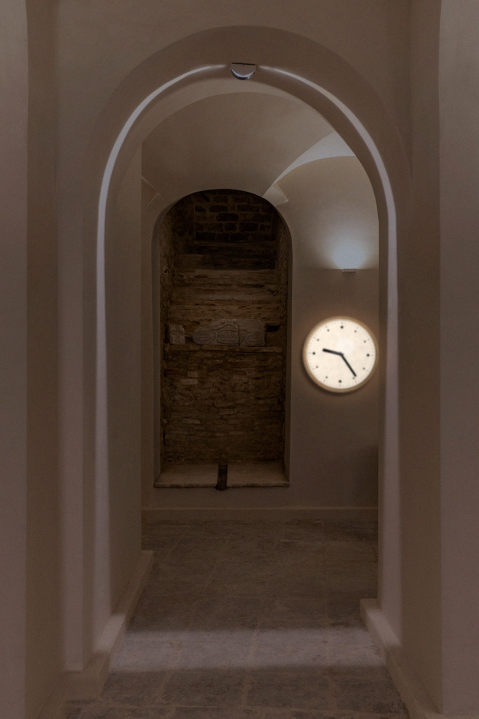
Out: {"hour": 9, "minute": 24}
